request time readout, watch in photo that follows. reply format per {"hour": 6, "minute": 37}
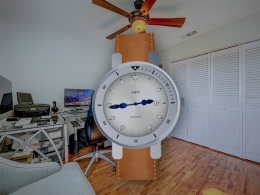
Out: {"hour": 2, "minute": 44}
